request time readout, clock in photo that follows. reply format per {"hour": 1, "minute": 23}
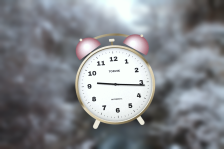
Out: {"hour": 9, "minute": 16}
